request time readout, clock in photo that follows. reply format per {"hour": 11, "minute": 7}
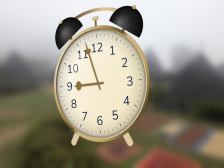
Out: {"hour": 8, "minute": 57}
